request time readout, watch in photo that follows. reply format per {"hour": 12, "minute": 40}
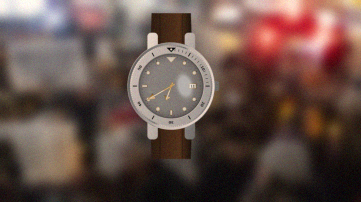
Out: {"hour": 6, "minute": 40}
